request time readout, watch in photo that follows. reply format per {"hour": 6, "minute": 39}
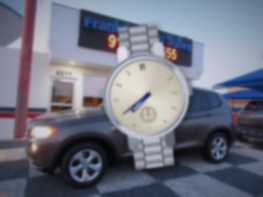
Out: {"hour": 7, "minute": 40}
